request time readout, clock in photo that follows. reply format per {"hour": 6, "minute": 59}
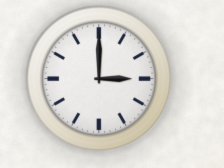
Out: {"hour": 3, "minute": 0}
